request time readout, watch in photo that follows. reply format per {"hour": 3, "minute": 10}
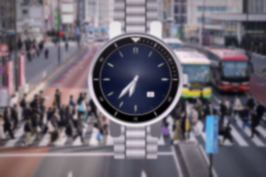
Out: {"hour": 6, "minute": 37}
